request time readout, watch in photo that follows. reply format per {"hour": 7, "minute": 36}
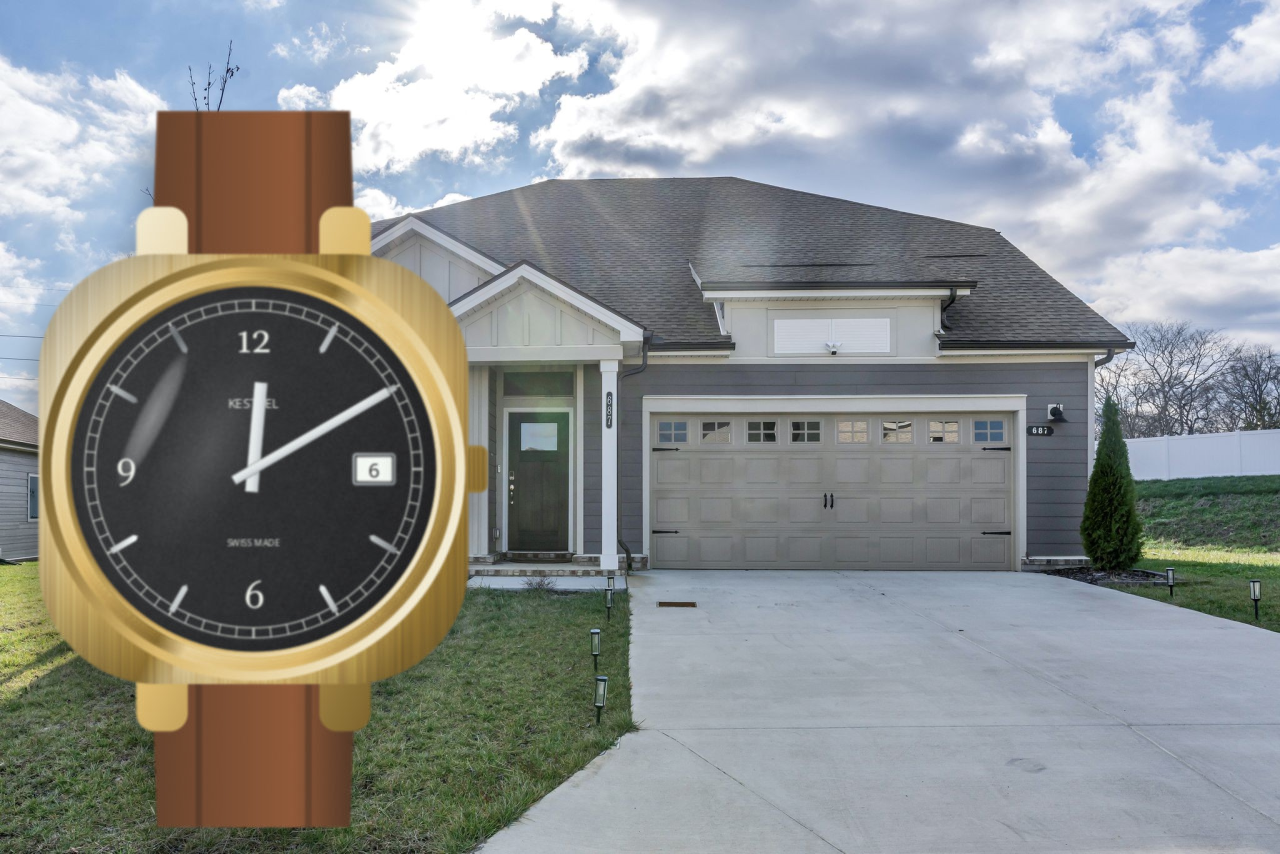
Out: {"hour": 12, "minute": 10}
